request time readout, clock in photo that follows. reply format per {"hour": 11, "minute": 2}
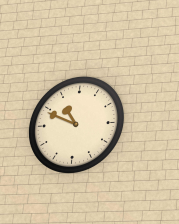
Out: {"hour": 10, "minute": 49}
